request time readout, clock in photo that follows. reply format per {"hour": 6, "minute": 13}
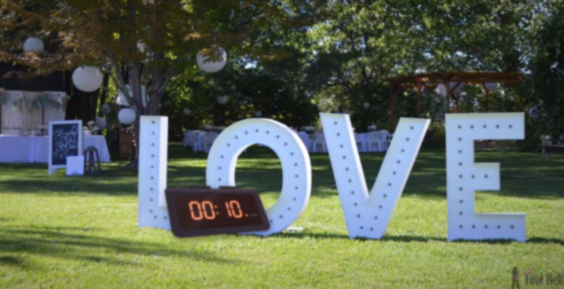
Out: {"hour": 0, "minute": 10}
